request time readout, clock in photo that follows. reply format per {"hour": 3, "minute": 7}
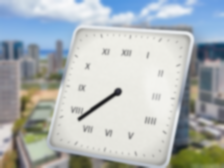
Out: {"hour": 7, "minute": 38}
